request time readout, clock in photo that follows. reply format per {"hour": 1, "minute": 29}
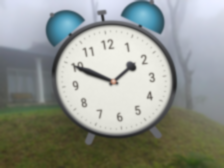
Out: {"hour": 1, "minute": 50}
